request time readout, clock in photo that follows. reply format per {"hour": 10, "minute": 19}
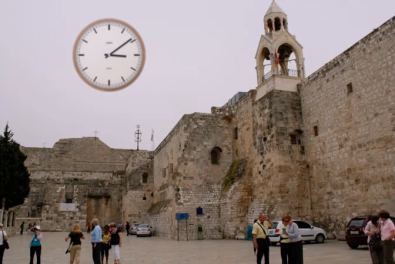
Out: {"hour": 3, "minute": 9}
